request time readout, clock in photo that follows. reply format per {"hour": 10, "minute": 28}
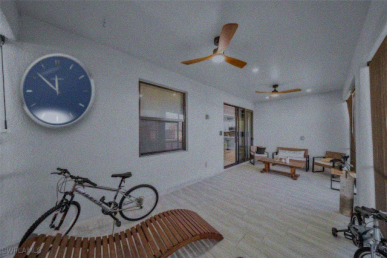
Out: {"hour": 11, "minute": 52}
